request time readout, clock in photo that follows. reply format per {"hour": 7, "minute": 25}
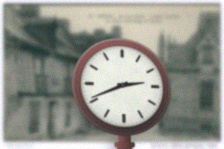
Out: {"hour": 2, "minute": 41}
